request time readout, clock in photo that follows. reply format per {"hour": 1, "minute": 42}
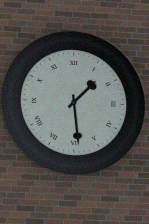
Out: {"hour": 1, "minute": 29}
